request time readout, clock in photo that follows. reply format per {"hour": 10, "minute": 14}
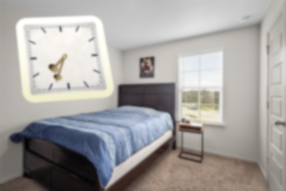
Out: {"hour": 7, "minute": 34}
